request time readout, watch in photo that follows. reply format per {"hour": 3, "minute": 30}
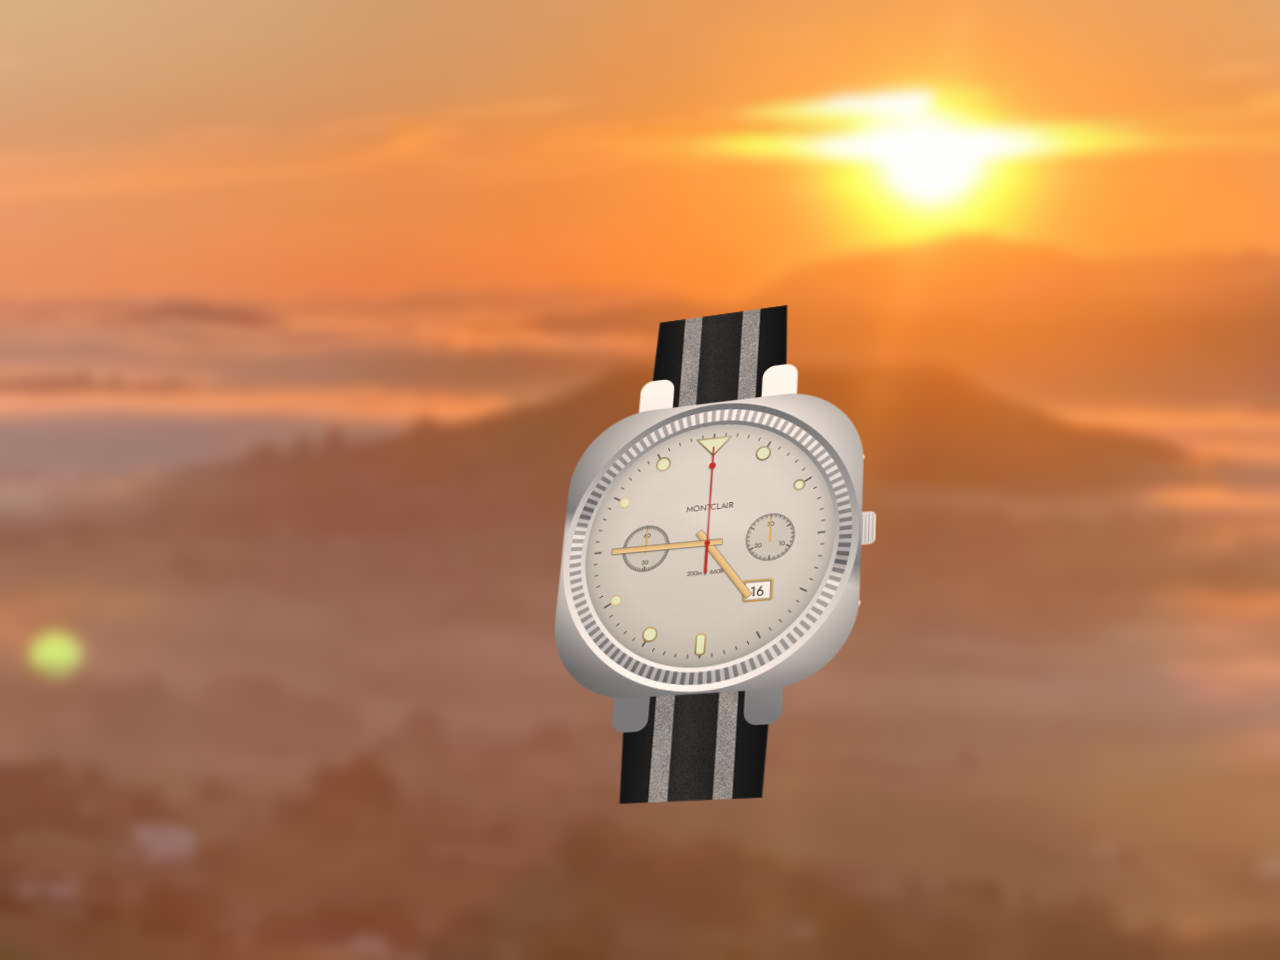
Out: {"hour": 4, "minute": 45}
